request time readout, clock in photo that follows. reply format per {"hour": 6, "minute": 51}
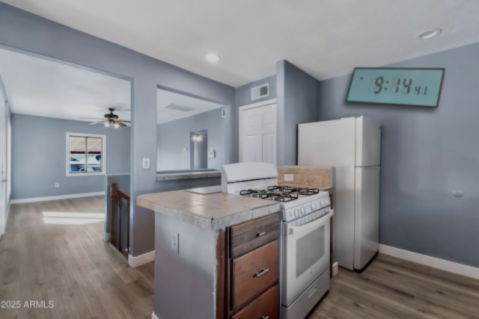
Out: {"hour": 9, "minute": 14}
